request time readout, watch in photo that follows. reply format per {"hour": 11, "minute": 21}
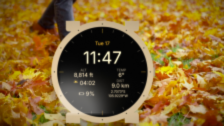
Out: {"hour": 11, "minute": 47}
